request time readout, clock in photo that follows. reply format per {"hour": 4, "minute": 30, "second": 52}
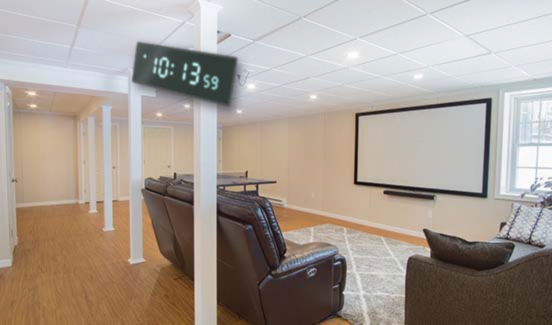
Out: {"hour": 10, "minute": 13, "second": 59}
